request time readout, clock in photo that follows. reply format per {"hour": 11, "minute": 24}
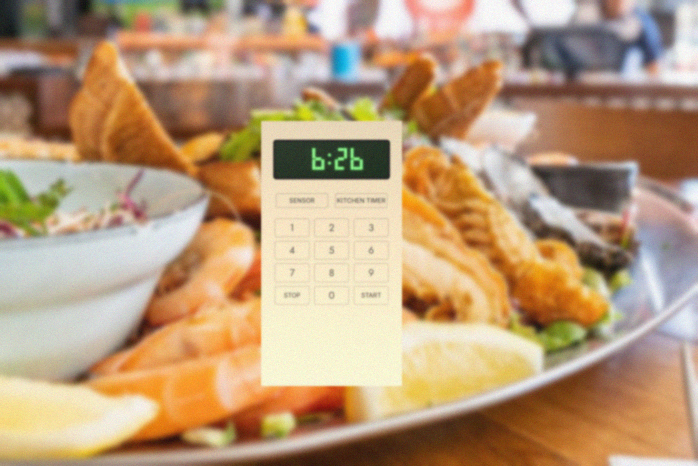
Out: {"hour": 6, "minute": 26}
